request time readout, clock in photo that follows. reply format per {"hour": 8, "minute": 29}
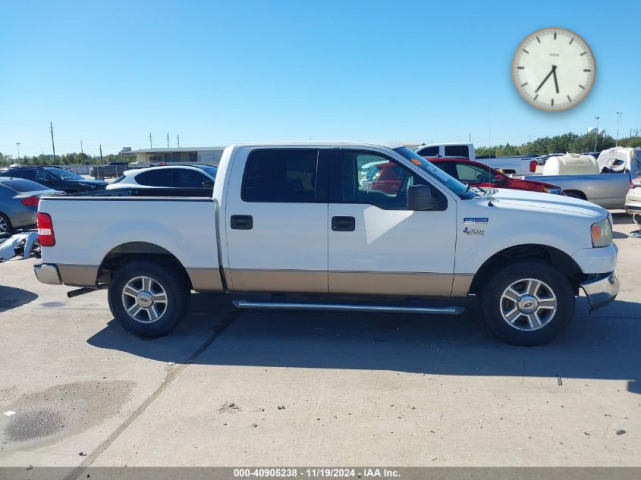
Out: {"hour": 5, "minute": 36}
